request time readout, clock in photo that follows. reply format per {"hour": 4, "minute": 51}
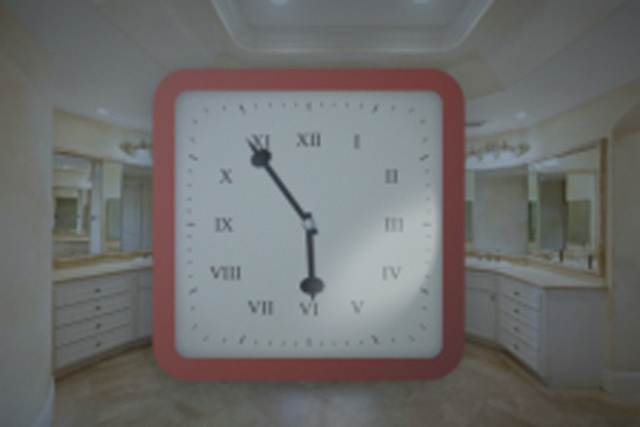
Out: {"hour": 5, "minute": 54}
